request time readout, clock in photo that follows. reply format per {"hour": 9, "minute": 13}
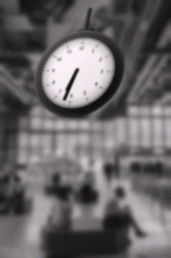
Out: {"hour": 6, "minute": 32}
